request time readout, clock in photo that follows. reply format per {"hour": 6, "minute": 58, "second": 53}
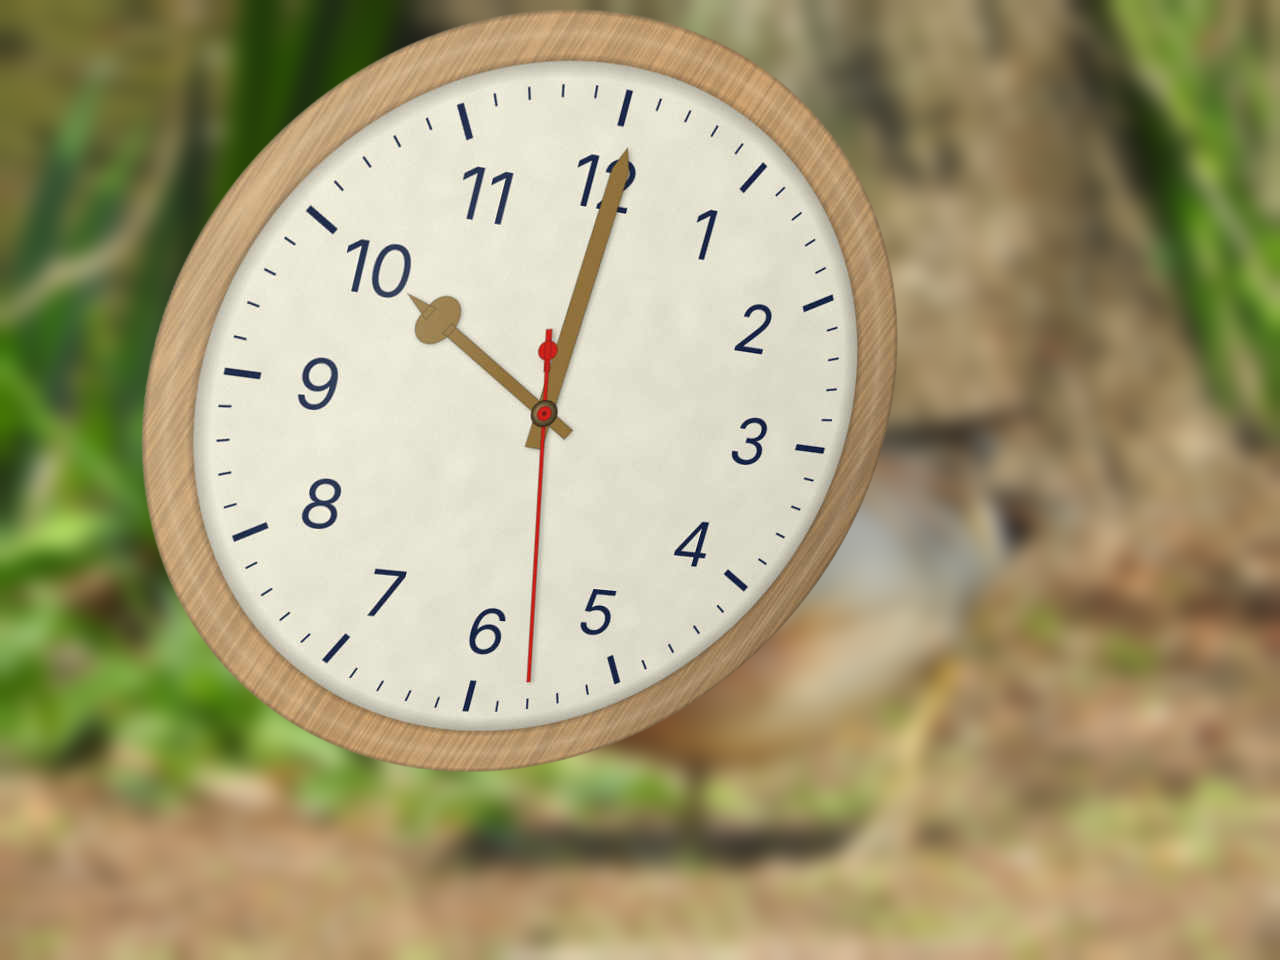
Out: {"hour": 10, "minute": 0, "second": 28}
